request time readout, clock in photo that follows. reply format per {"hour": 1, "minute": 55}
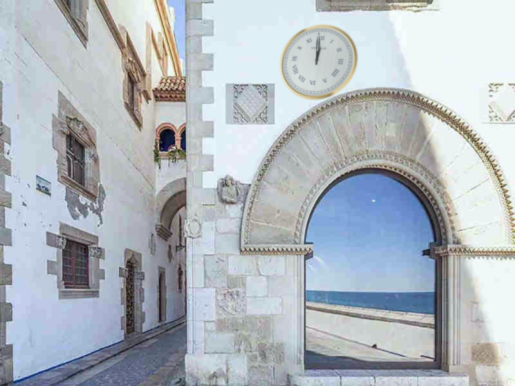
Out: {"hour": 11, "minute": 59}
